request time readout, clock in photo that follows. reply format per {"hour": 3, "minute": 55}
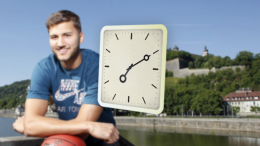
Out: {"hour": 7, "minute": 10}
